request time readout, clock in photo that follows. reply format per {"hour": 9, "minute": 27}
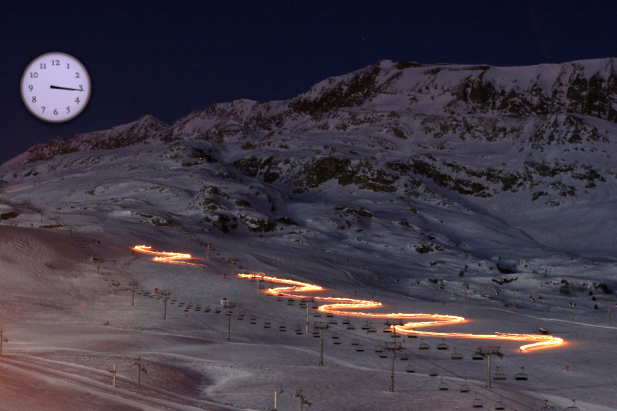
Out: {"hour": 3, "minute": 16}
